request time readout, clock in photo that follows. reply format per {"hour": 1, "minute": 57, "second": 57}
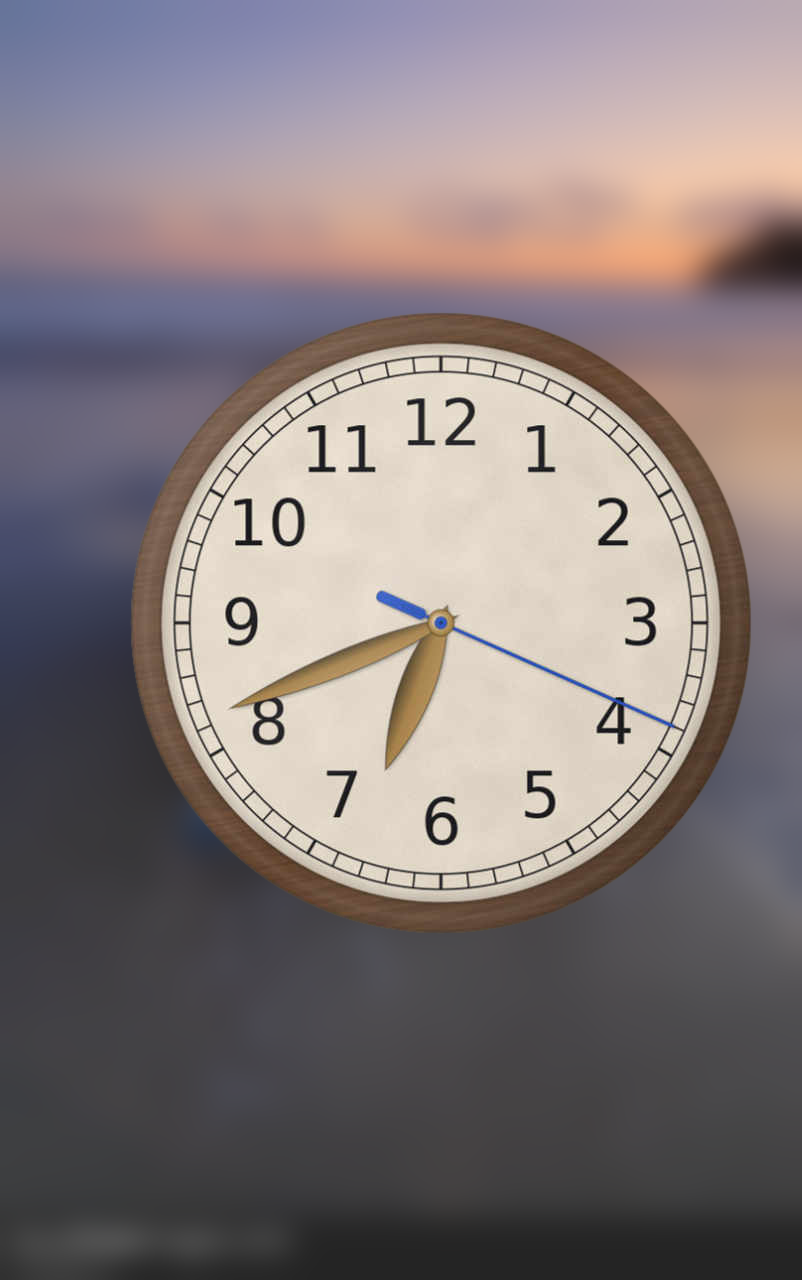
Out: {"hour": 6, "minute": 41, "second": 19}
